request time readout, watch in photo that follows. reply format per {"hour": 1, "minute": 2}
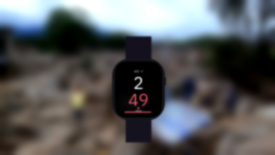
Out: {"hour": 2, "minute": 49}
